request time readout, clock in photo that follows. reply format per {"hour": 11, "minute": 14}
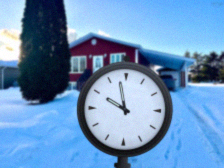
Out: {"hour": 9, "minute": 58}
